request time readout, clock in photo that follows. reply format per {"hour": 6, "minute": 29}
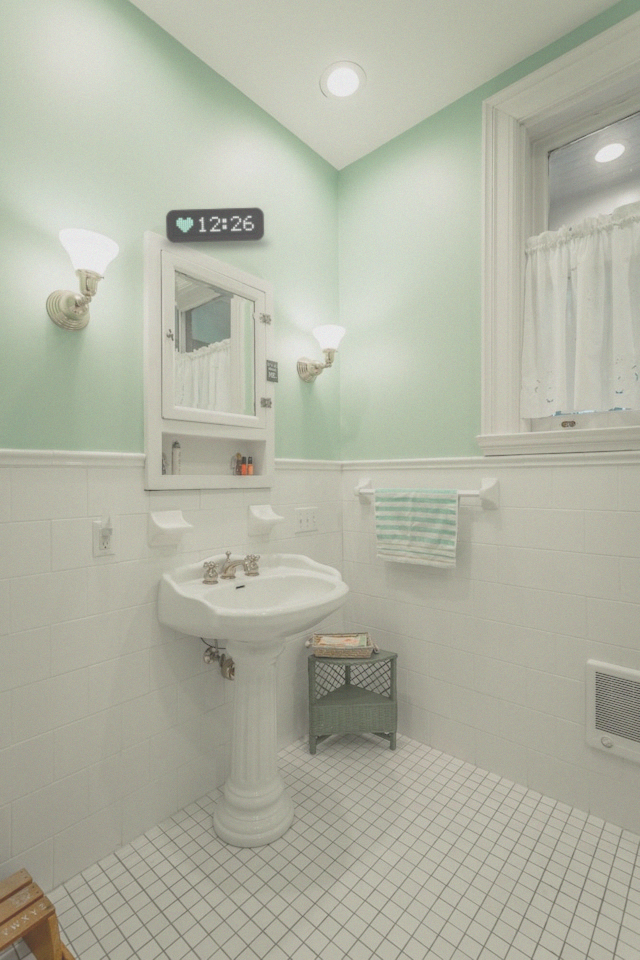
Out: {"hour": 12, "minute": 26}
